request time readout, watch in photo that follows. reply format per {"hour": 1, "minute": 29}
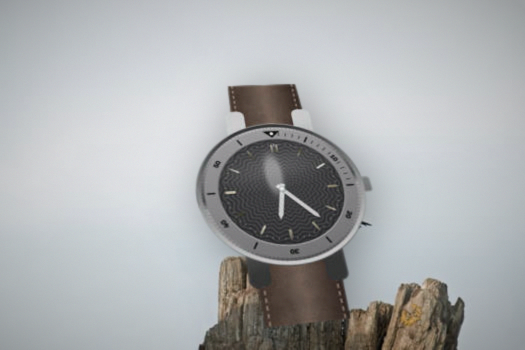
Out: {"hour": 6, "minute": 23}
